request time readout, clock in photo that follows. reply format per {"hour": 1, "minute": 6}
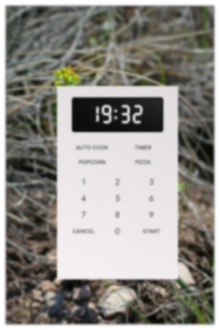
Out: {"hour": 19, "minute": 32}
